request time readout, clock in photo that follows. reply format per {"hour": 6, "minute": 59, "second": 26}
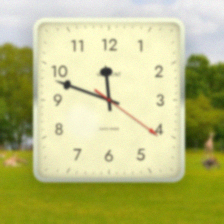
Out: {"hour": 11, "minute": 48, "second": 21}
